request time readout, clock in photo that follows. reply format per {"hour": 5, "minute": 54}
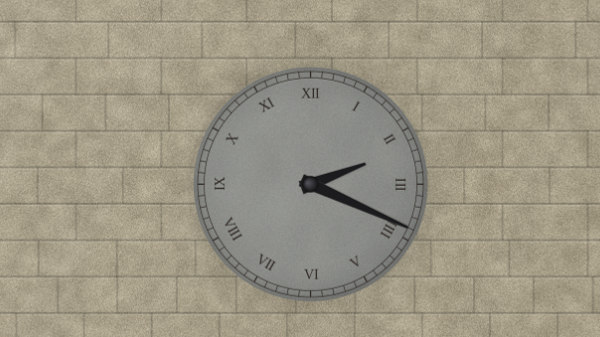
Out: {"hour": 2, "minute": 19}
